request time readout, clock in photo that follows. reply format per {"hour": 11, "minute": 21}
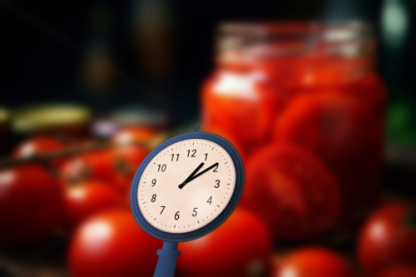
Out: {"hour": 1, "minute": 9}
